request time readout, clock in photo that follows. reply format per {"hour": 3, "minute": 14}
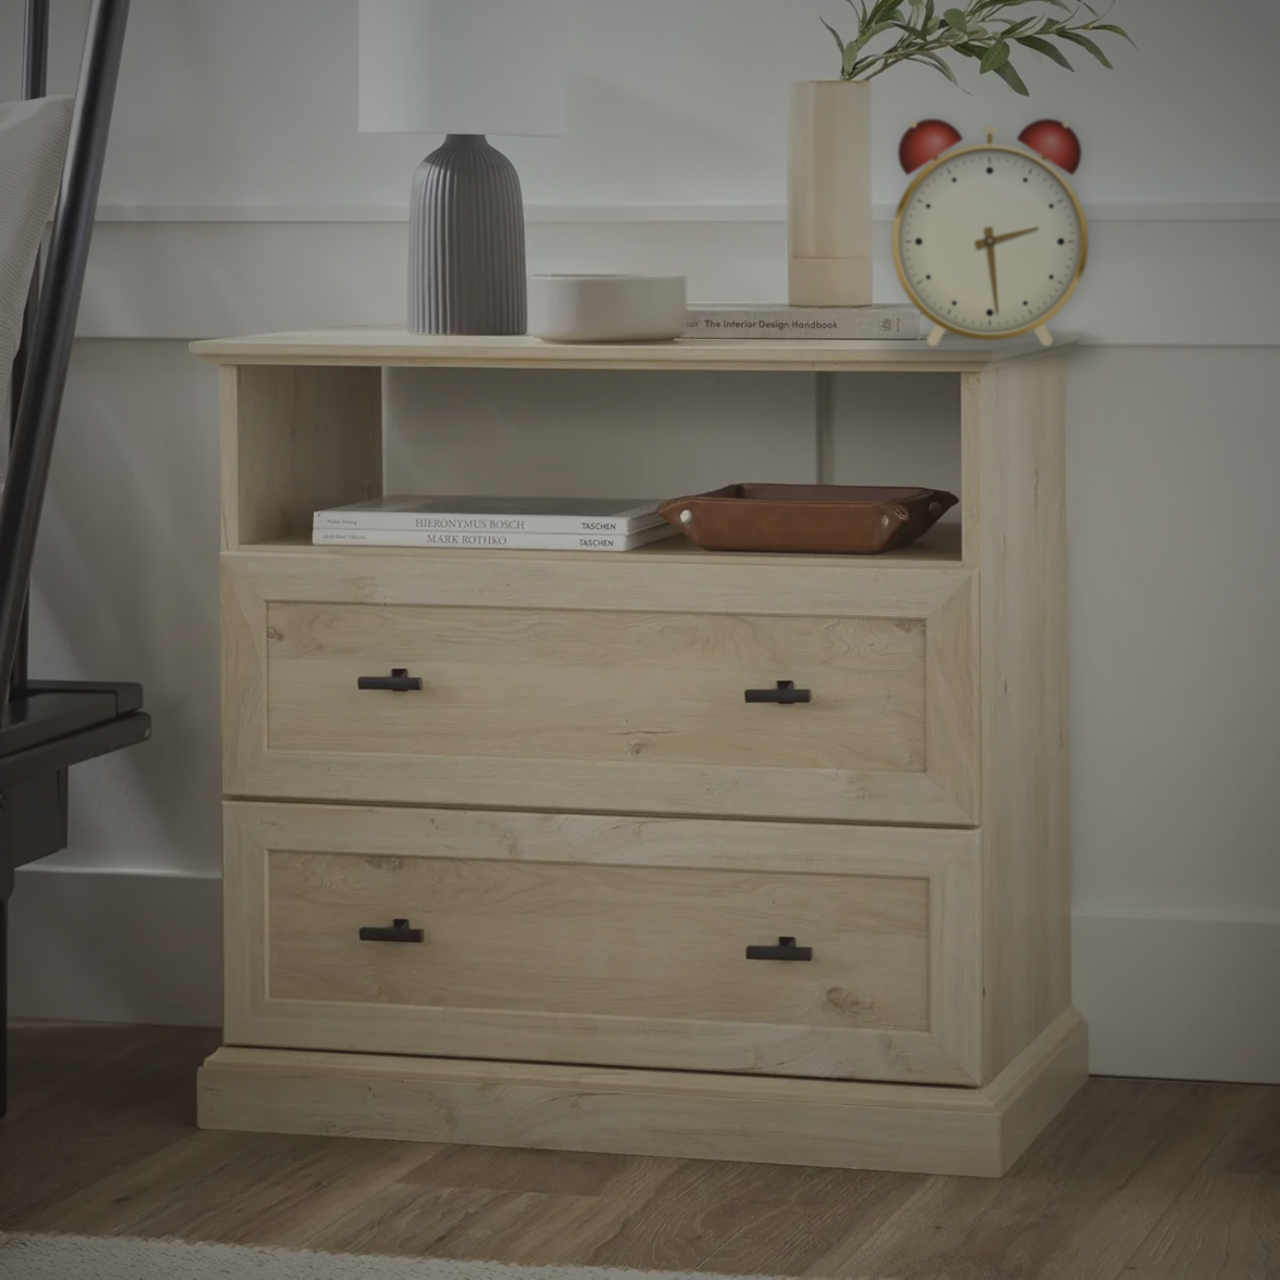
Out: {"hour": 2, "minute": 29}
